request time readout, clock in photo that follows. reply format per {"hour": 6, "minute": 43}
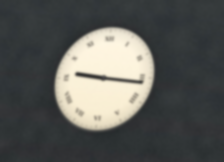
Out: {"hour": 9, "minute": 16}
